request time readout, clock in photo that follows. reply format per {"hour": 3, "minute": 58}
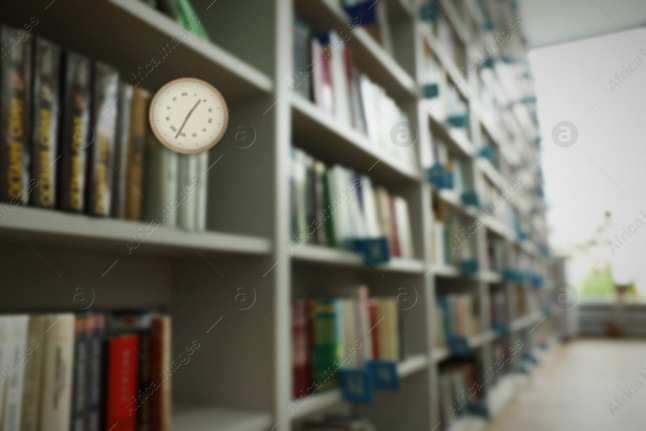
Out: {"hour": 1, "minute": 37}
